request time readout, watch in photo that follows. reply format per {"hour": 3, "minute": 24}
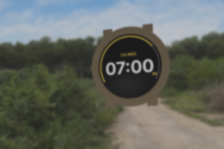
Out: {"hour": 7, "minute": 0}
